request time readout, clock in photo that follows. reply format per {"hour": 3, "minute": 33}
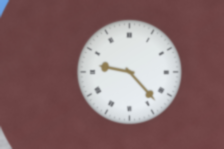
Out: {"hour": 9, "minute": 23}
